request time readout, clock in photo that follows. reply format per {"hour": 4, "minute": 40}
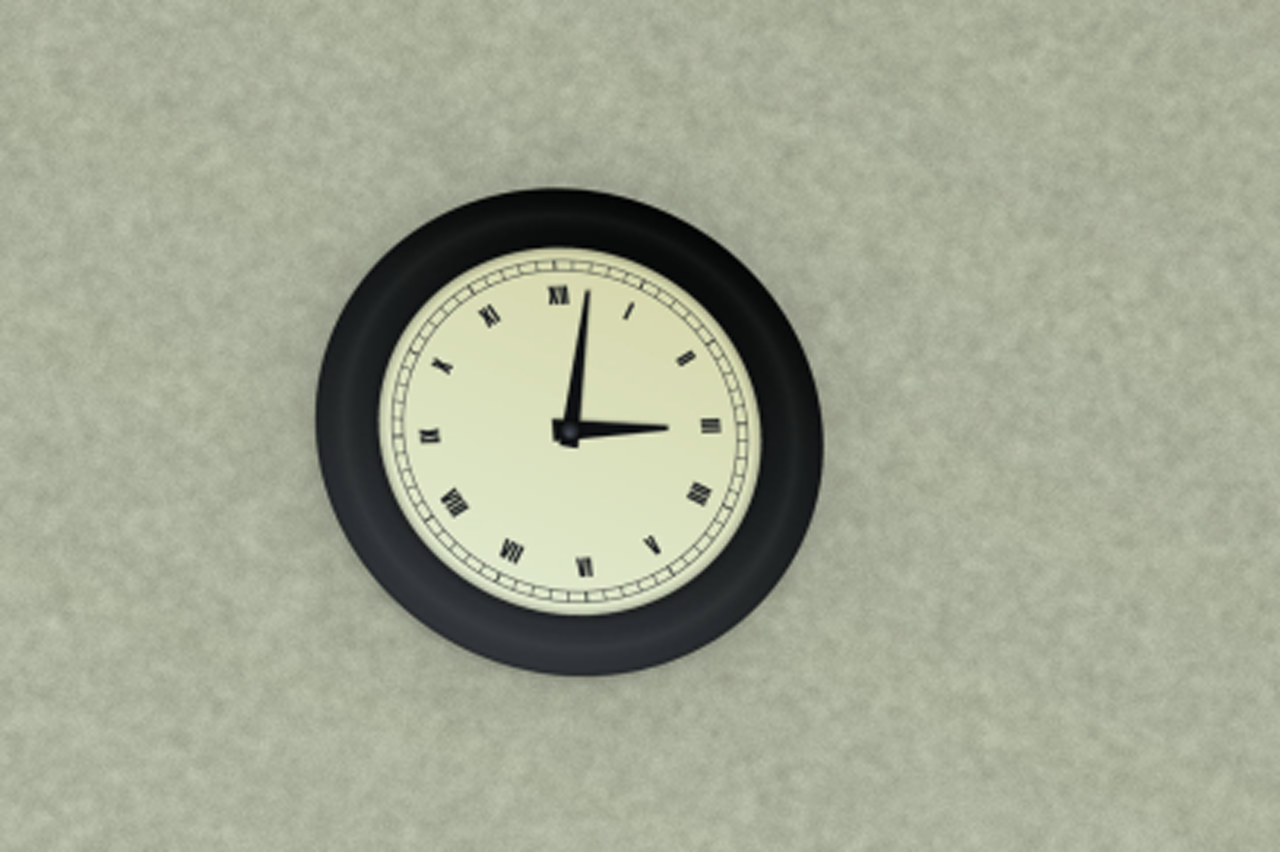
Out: {"hour": 3, "minute": 2}
